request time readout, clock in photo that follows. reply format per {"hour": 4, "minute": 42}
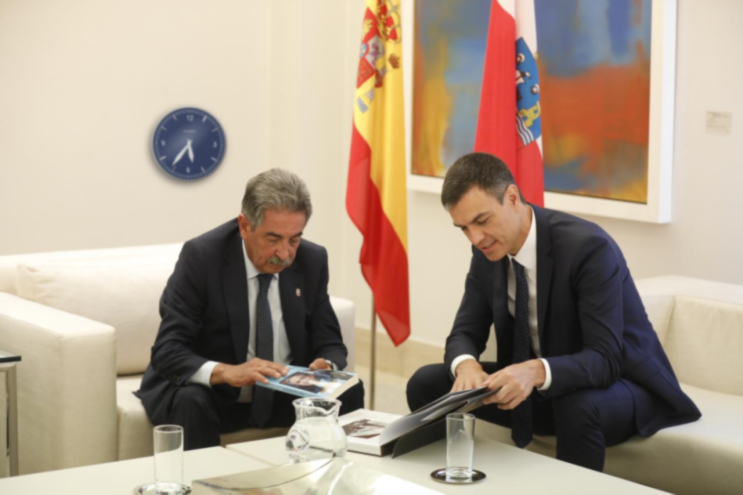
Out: {"hour": 5, "minute": 36}
